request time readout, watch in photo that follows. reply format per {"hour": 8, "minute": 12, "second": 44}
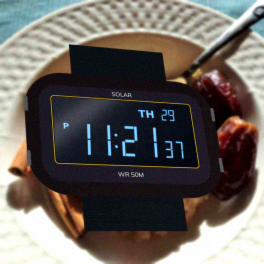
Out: {"hour": 11, "minute": 21, "second": 37}
